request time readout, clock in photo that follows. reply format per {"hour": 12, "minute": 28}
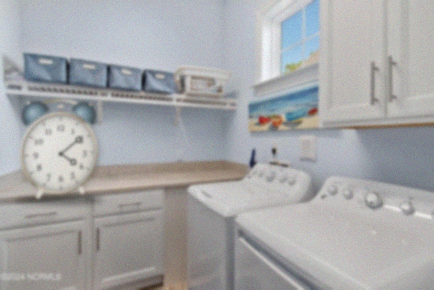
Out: {"hour": 4, "minute": 9}
